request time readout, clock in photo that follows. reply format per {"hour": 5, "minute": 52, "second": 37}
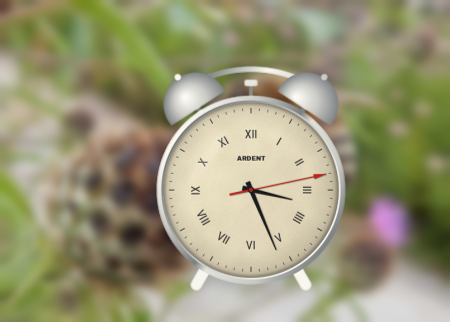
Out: {"hour": 3, "minute": 26, "second": 13}
